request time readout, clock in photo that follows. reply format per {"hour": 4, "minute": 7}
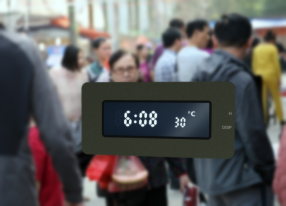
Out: {"hour": 6, "minute": 8}
